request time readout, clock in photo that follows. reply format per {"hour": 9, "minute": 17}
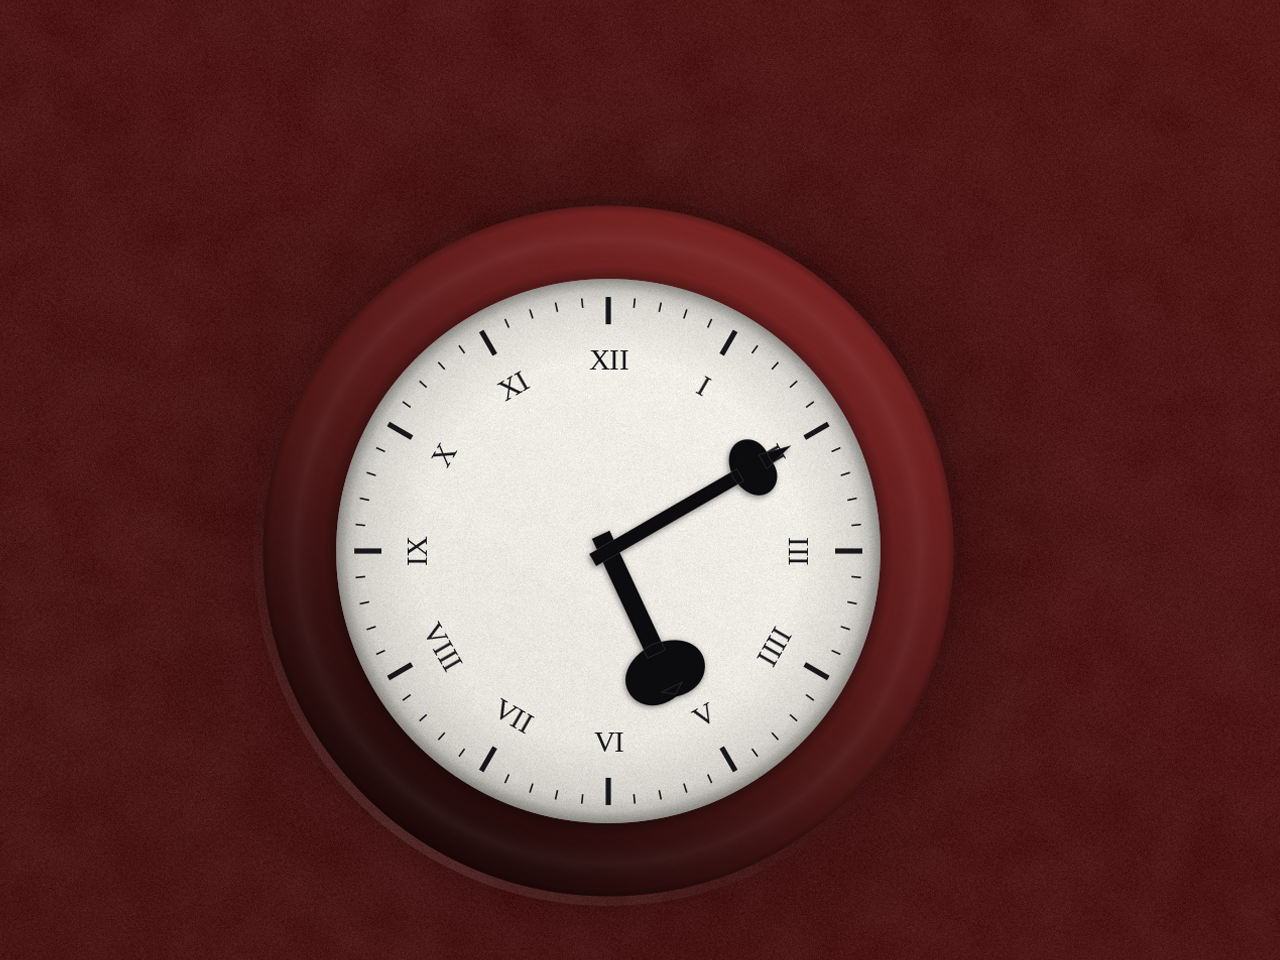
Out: {"hour": 5, "minute": 10}
